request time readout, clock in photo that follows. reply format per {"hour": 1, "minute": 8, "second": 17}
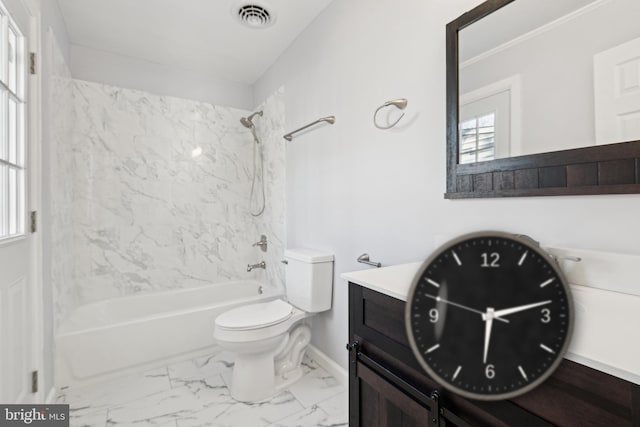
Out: {"hour": 6, "minute": 12, "second": 48}
